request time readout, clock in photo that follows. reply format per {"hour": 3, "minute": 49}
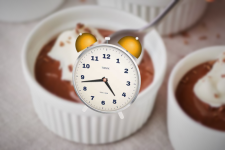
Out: {"hour": 4, "minute": 43}
